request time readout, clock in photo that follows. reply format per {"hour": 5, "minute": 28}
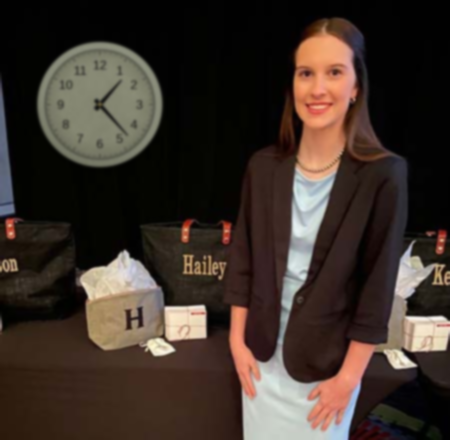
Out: {"hour": 1, "minute": 23}
